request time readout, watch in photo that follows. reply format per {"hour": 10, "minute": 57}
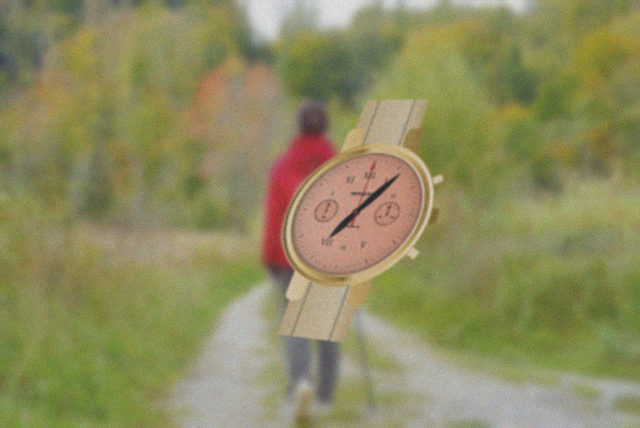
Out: {"hour": 7, "minute": 6}
